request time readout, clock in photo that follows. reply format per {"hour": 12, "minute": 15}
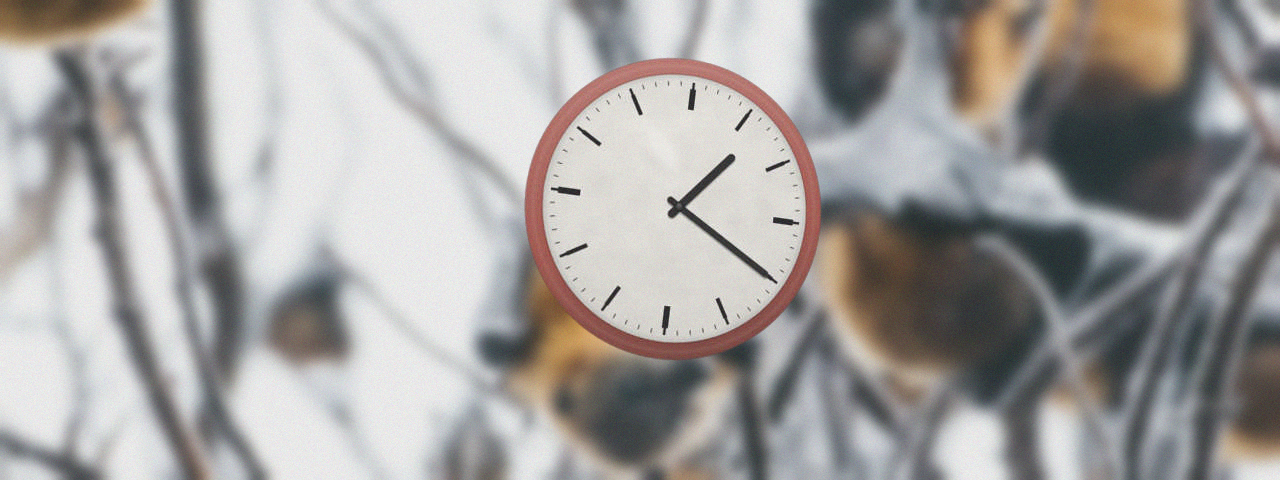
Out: {"hour": 1, "minute": 20}
